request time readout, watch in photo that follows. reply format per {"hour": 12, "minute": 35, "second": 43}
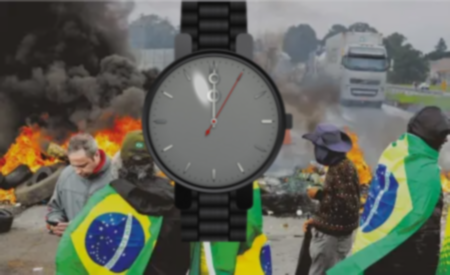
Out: {"hour": 12, "minute": 0, "second": 5}
